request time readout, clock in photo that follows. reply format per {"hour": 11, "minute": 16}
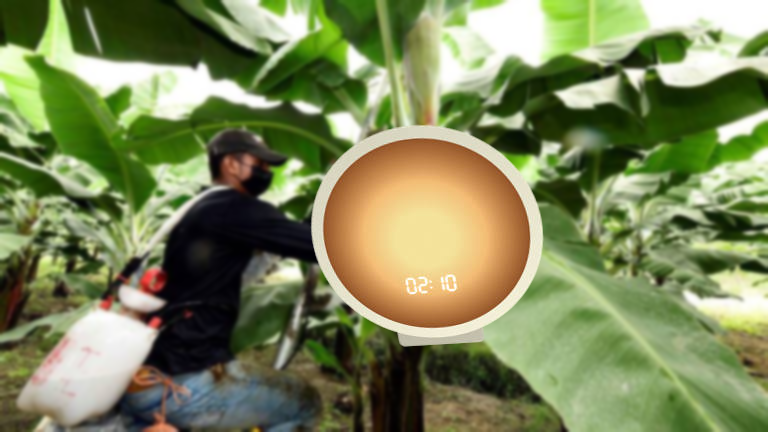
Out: {"hour": 2, "minute": 10}
